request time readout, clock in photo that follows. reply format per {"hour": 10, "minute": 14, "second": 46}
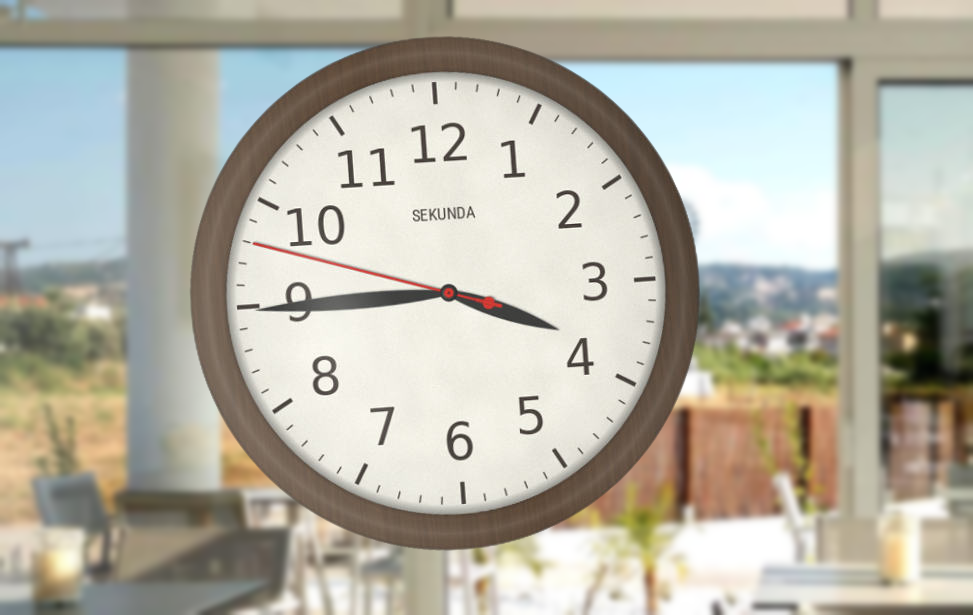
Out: {"hour": 3, "minute": 44, "second": 48}
